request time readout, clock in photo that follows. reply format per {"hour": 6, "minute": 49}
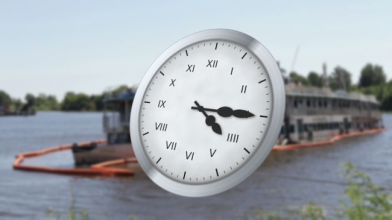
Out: {"hour": 4, "minute": 15}
